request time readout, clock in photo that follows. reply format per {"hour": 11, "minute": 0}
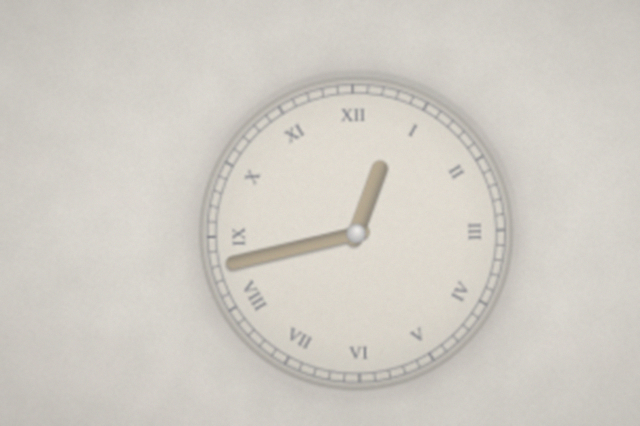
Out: {"hour": 12, "minute": 43}
